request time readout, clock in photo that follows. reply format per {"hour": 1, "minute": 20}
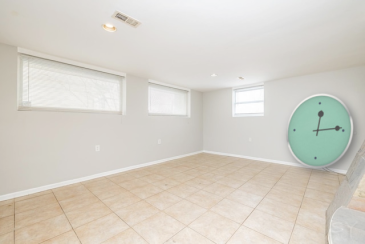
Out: {"hour": 12, "minute": 14}
